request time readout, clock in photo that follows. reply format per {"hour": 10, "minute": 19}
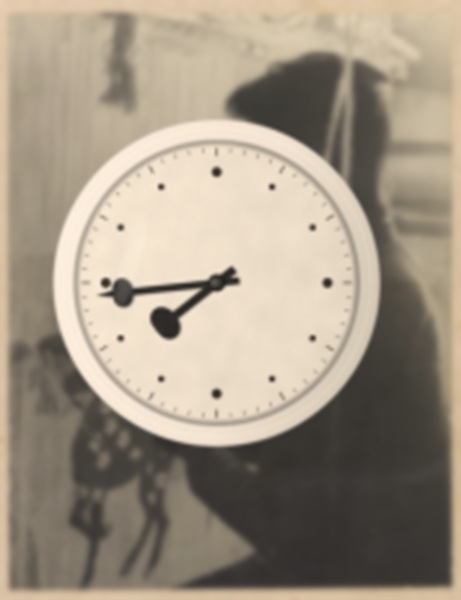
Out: {"hour": 7, "minute": 44}
